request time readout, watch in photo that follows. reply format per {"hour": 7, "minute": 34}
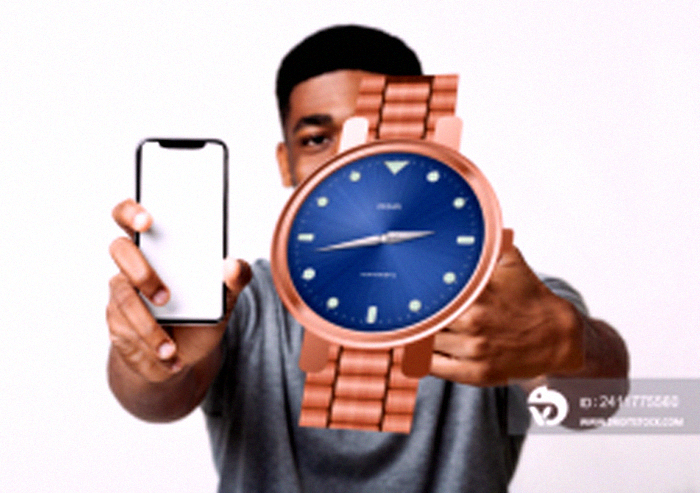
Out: {"hour": 2, "minute": 43}
